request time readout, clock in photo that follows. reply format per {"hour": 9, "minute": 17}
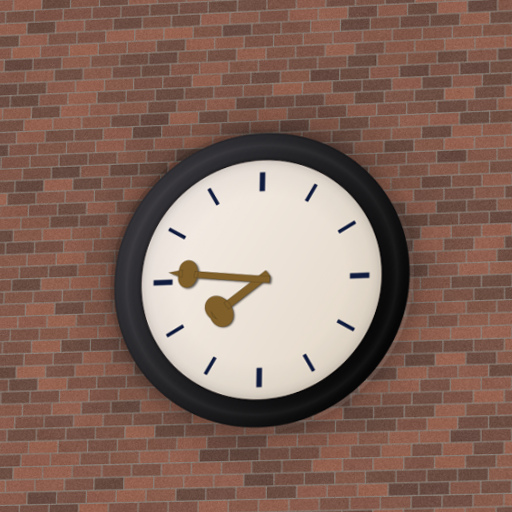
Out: {"hour": 7, "minute": 46}
